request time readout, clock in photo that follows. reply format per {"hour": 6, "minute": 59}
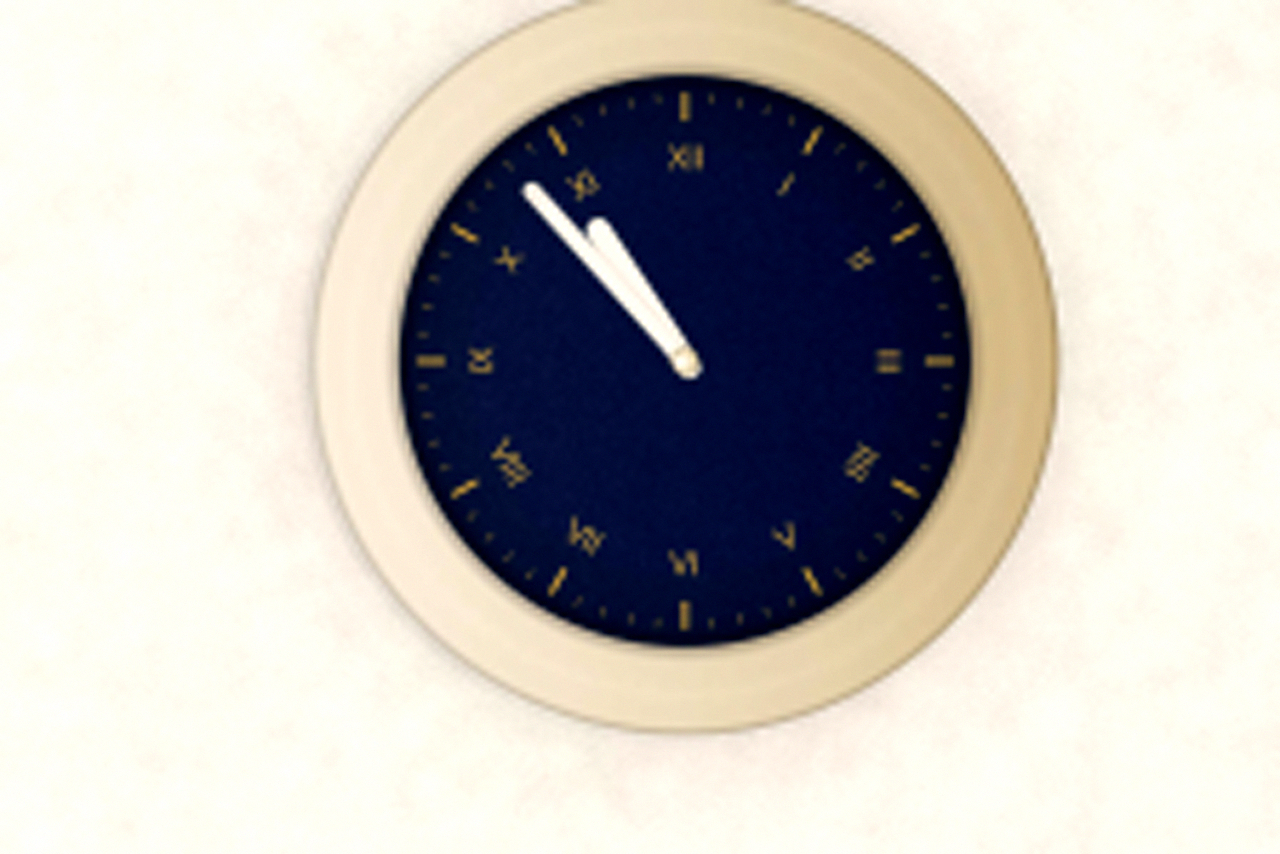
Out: {"hour": 10, "minute": 53}
